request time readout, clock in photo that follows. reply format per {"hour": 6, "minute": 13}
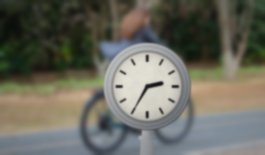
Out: {"hour": 2, "minute": 35}
